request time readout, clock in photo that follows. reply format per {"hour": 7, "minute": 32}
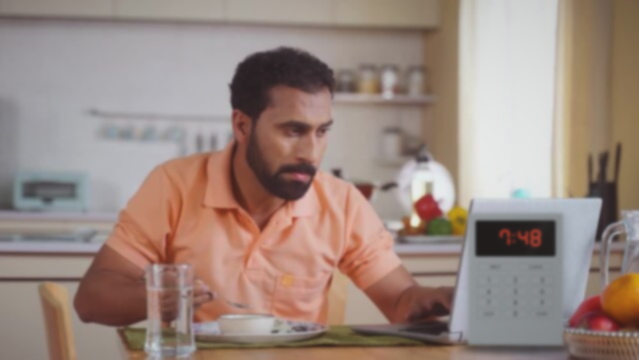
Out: {"hour": 7, "minute": 48}
